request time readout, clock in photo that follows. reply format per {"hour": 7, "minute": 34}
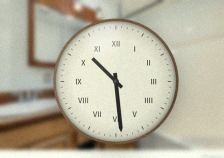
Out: {"hour": 10, "minute": 29}
